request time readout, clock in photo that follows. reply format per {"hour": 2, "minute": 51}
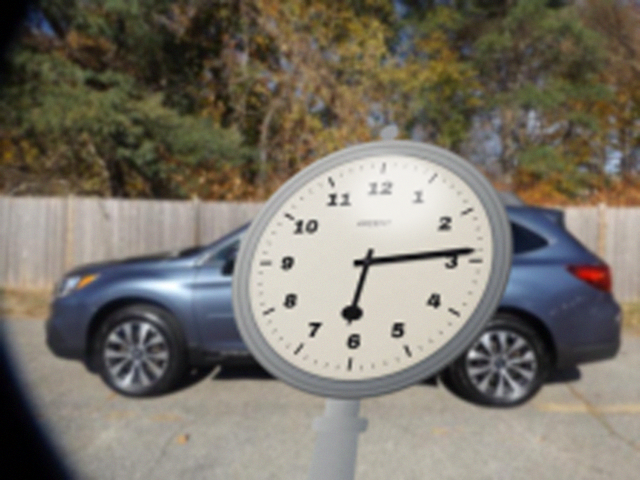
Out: {"hour": 6, "minute": 14}
